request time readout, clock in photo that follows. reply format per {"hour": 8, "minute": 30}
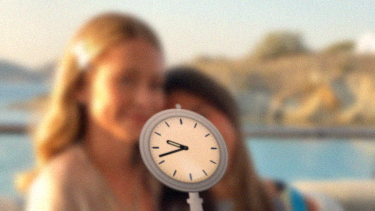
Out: {"hour": 9, "minute": 42}
